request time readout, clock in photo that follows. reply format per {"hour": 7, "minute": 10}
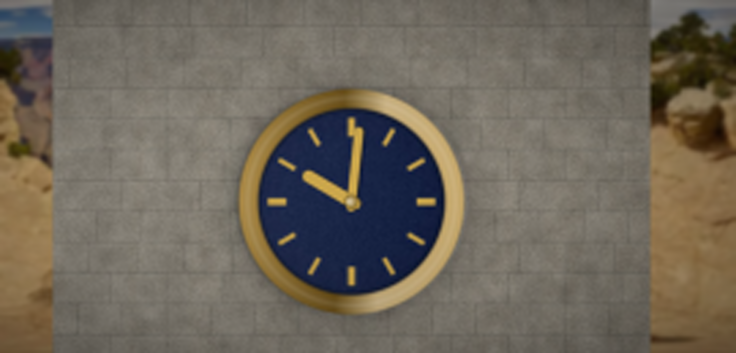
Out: {"hour": 10, "minute": 1}
